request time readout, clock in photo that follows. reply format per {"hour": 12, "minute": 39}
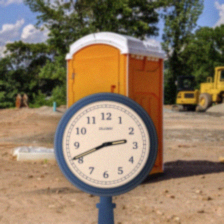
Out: {"hour": 2, "minute": 41}
